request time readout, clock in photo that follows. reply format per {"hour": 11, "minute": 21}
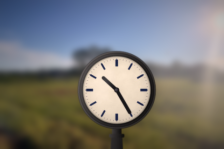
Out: {"hour": 10, "minute": 25}
